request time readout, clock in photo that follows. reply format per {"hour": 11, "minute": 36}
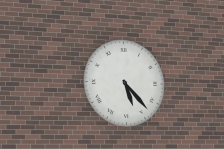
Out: {"hour": 5, "minute": 23}
